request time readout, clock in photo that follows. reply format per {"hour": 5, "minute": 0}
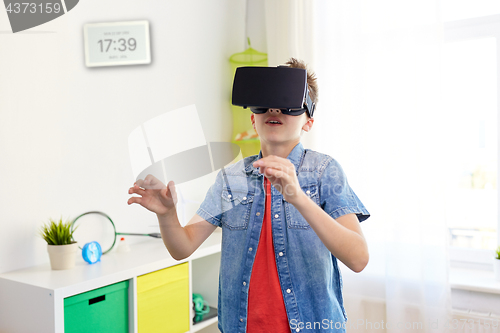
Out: {"hour": 17, "minute": 39}
